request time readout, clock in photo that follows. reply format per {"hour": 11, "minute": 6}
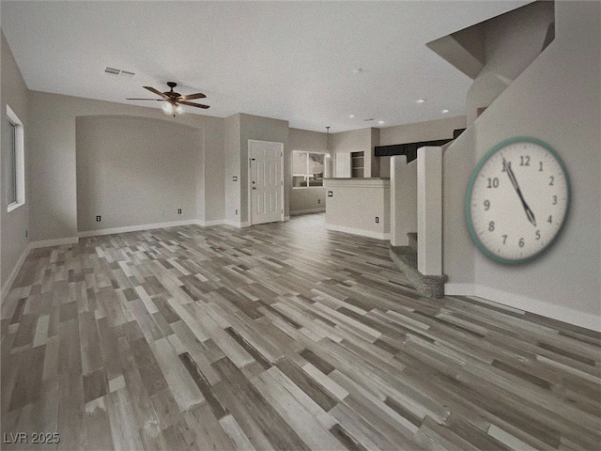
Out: {"hour": 4, "minute": 55}
